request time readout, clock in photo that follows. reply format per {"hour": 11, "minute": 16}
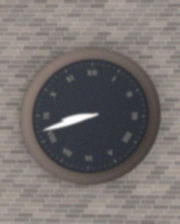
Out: {"hour": 8, "minute": 42}
